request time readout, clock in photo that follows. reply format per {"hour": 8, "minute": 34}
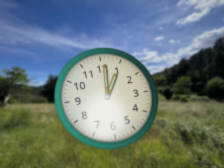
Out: {"hour": 1, "minute": 1}
